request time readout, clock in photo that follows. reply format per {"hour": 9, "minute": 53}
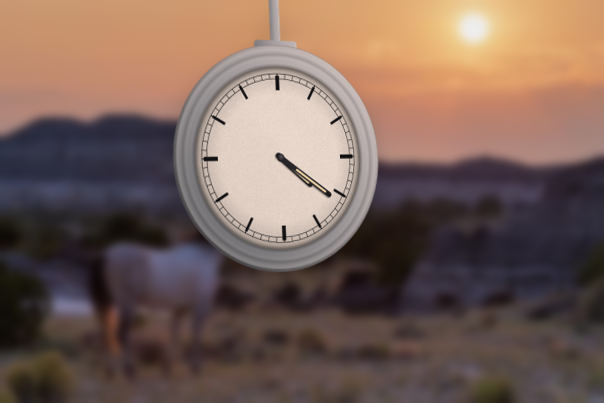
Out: {"hour": 4, "minute": 21}
